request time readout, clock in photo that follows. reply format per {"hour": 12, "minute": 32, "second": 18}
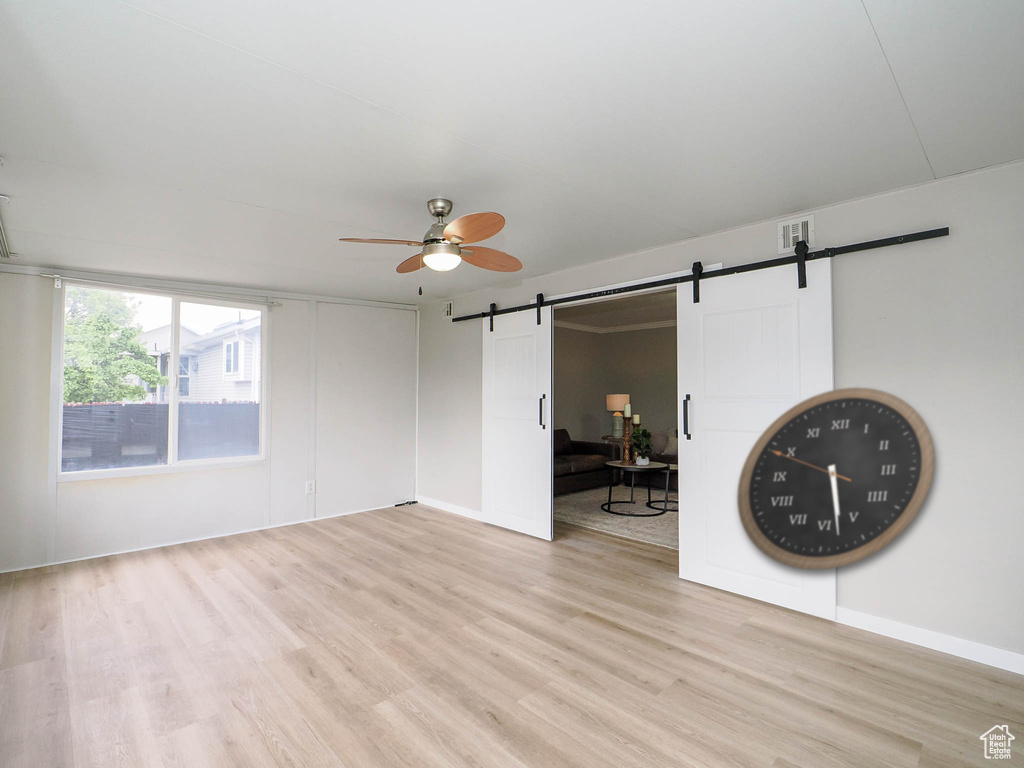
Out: {"hour": 5, "minute": 27, "second": 49}
